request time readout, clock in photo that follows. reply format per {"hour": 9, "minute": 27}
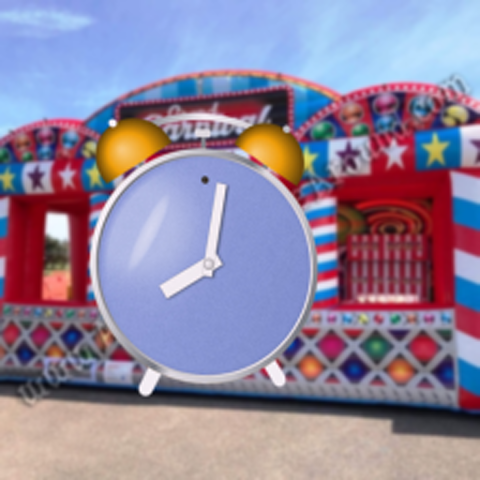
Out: {"hour": 8, "minute": 2}
